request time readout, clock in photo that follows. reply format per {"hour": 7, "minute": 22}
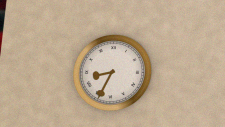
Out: {"hour": 8, "minute": 34}
